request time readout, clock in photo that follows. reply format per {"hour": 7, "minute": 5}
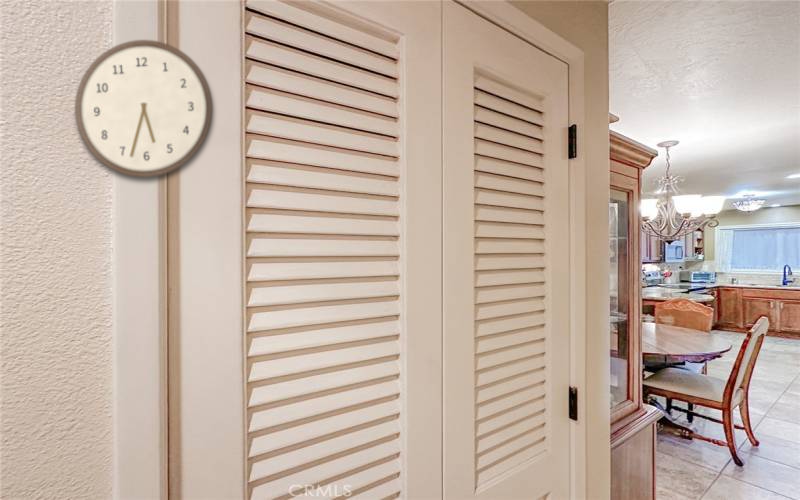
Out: {"hour": 5, "minute": 33}
